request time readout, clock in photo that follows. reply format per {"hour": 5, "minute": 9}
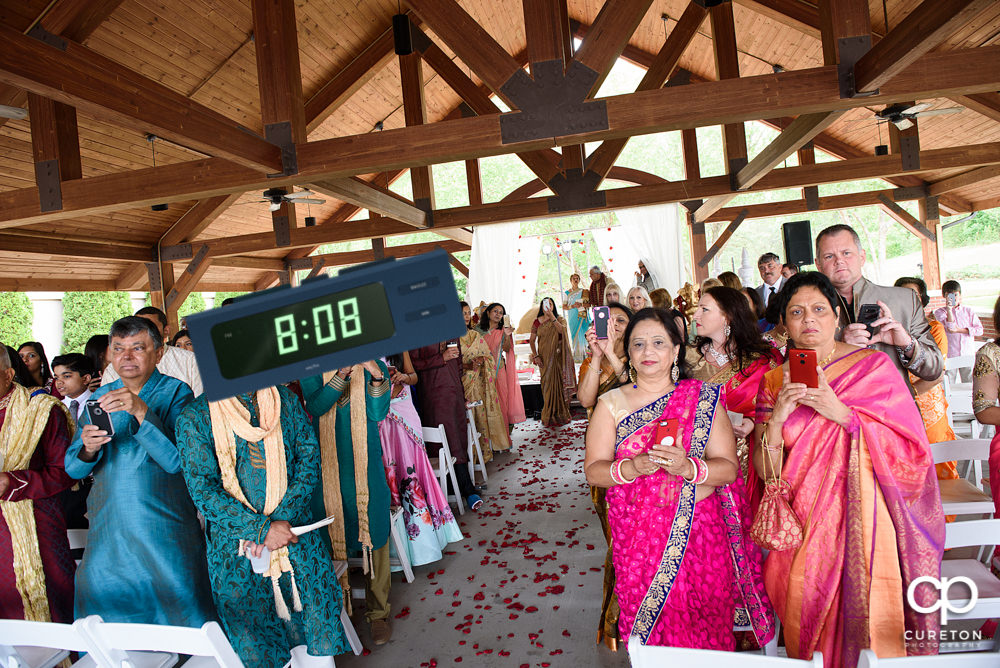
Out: {"hour": 8, "minute": 8}
